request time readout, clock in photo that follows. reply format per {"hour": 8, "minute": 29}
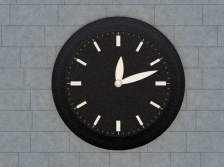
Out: {"hour": 12, "minute": 12}
